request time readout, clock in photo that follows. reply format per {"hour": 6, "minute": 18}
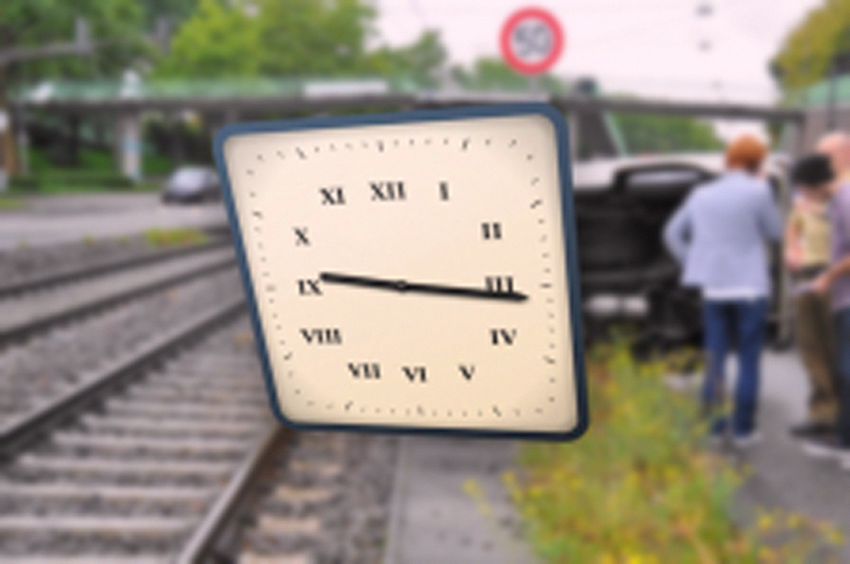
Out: {"hour": 9, "minute": 16}
